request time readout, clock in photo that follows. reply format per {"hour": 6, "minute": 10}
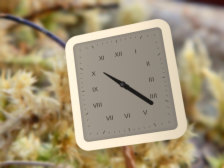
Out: {"hour": 10, "minute": 22}
